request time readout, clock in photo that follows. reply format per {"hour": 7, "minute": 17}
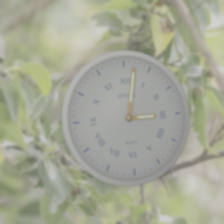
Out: {"hour": 3, "minute": 2}
